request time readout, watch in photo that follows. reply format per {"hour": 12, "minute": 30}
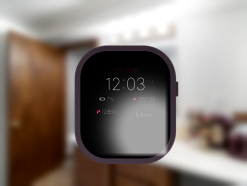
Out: {"hour": 12, "minute": 3}
